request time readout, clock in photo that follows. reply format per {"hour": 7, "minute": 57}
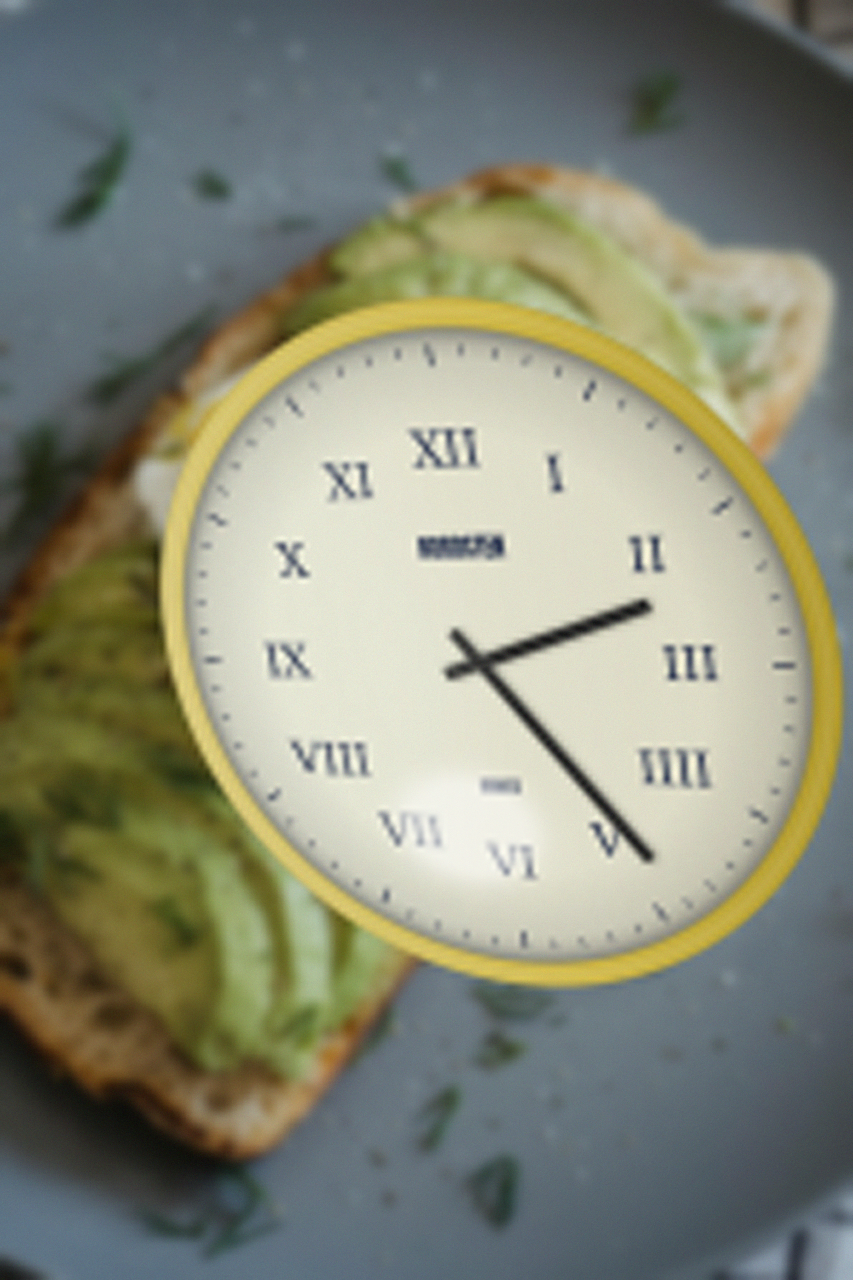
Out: {"hour": 2, "minute": 24}
